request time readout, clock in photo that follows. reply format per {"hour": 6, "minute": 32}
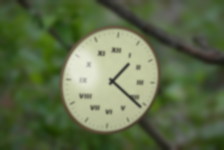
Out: {"hour": 1, "minute": 21}
